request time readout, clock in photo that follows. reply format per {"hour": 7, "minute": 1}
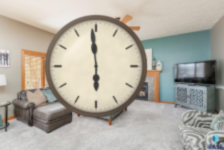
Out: {"hour": 5, "minute": 59}
